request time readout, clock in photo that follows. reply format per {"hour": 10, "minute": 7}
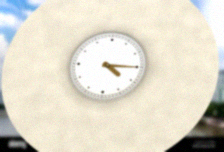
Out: {"hour": 4, "minute": 15}
